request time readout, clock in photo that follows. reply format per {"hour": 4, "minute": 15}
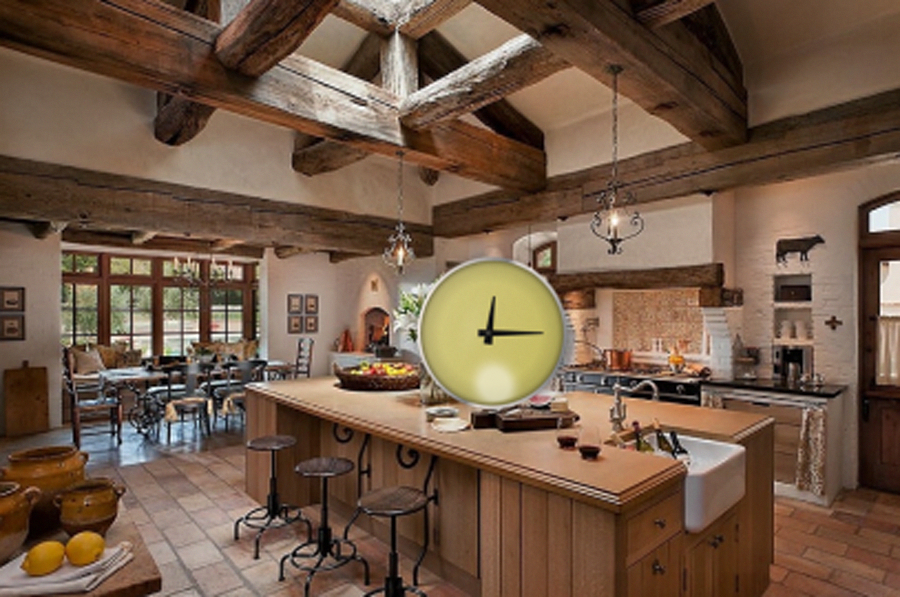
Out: {"hour": 12, "minute": 15}
